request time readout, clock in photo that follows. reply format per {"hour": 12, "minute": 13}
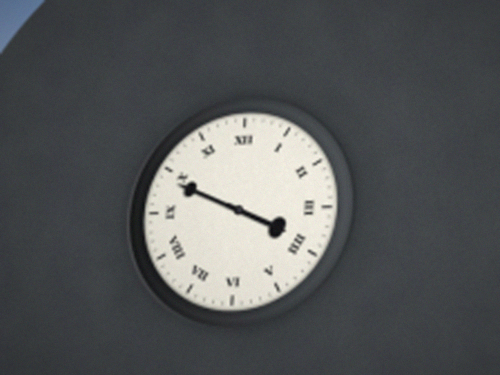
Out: {"hour": 3, "minute": 49}
